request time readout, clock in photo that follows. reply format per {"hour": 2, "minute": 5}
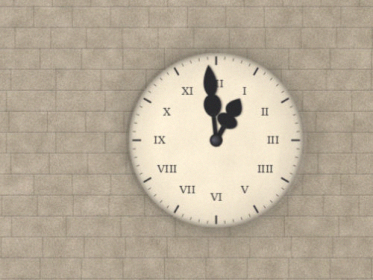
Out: {"hour": 12, "minute": 59}
